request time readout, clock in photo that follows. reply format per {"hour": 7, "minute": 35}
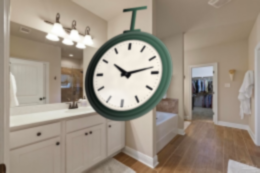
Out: {"hour": 10, "minute": 13}
